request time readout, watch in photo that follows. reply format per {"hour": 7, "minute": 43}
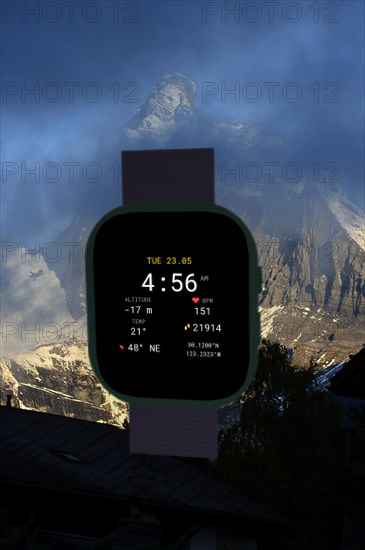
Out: {"hour": 4, "minute": 56}
